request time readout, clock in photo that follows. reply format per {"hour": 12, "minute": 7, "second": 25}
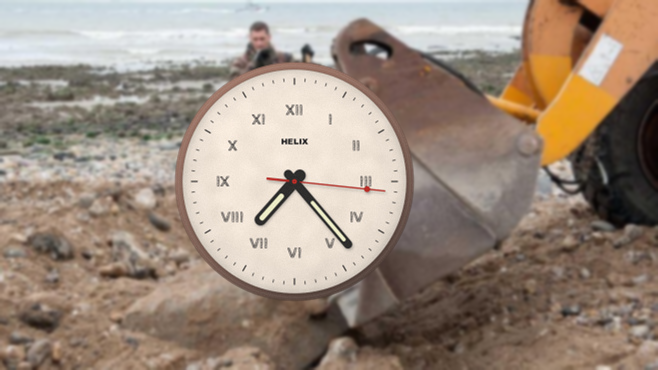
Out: {"hour": 7, "minute": 23, "second": 16}
